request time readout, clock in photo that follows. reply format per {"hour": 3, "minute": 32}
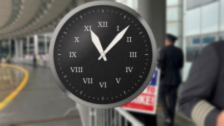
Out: {"hour": 11, "minute": 7}
